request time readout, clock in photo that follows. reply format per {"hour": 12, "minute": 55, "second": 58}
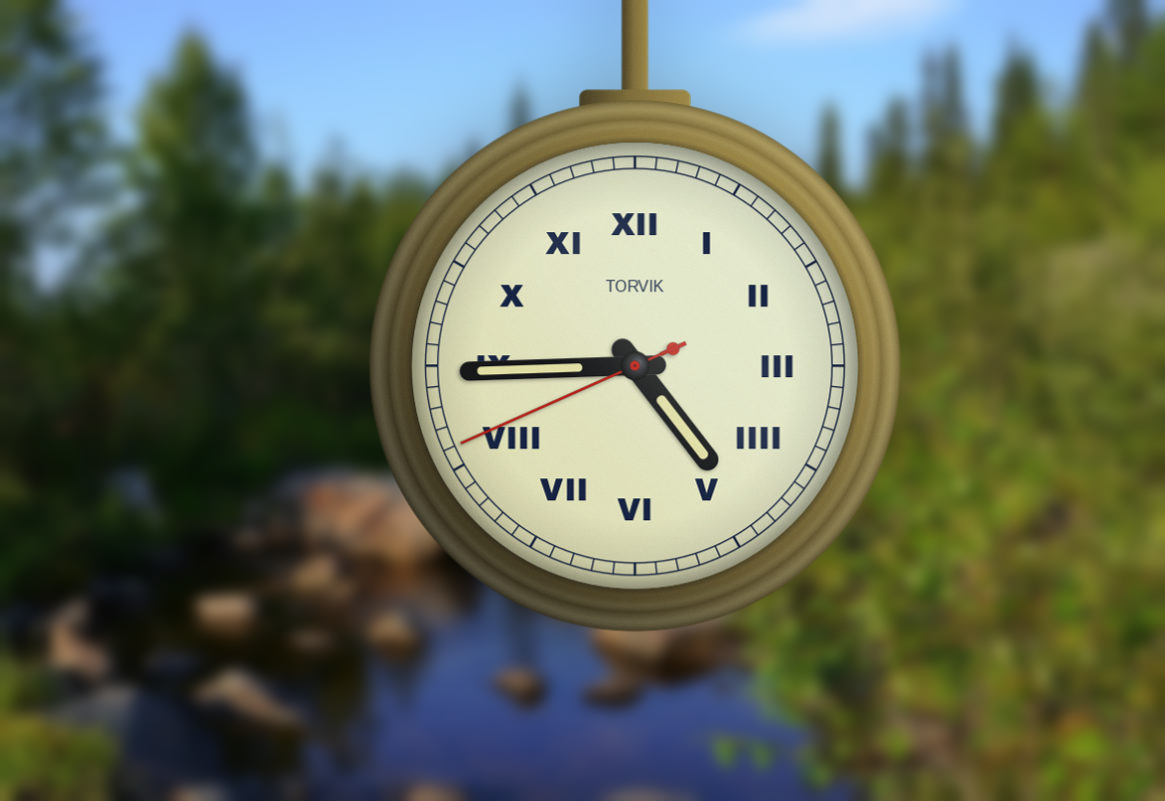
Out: {"hour": 4, "minute": 44, "second": 41}
